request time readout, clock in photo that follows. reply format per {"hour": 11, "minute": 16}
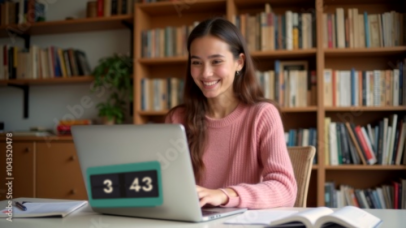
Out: {"hour": 3, "minute": 43}
